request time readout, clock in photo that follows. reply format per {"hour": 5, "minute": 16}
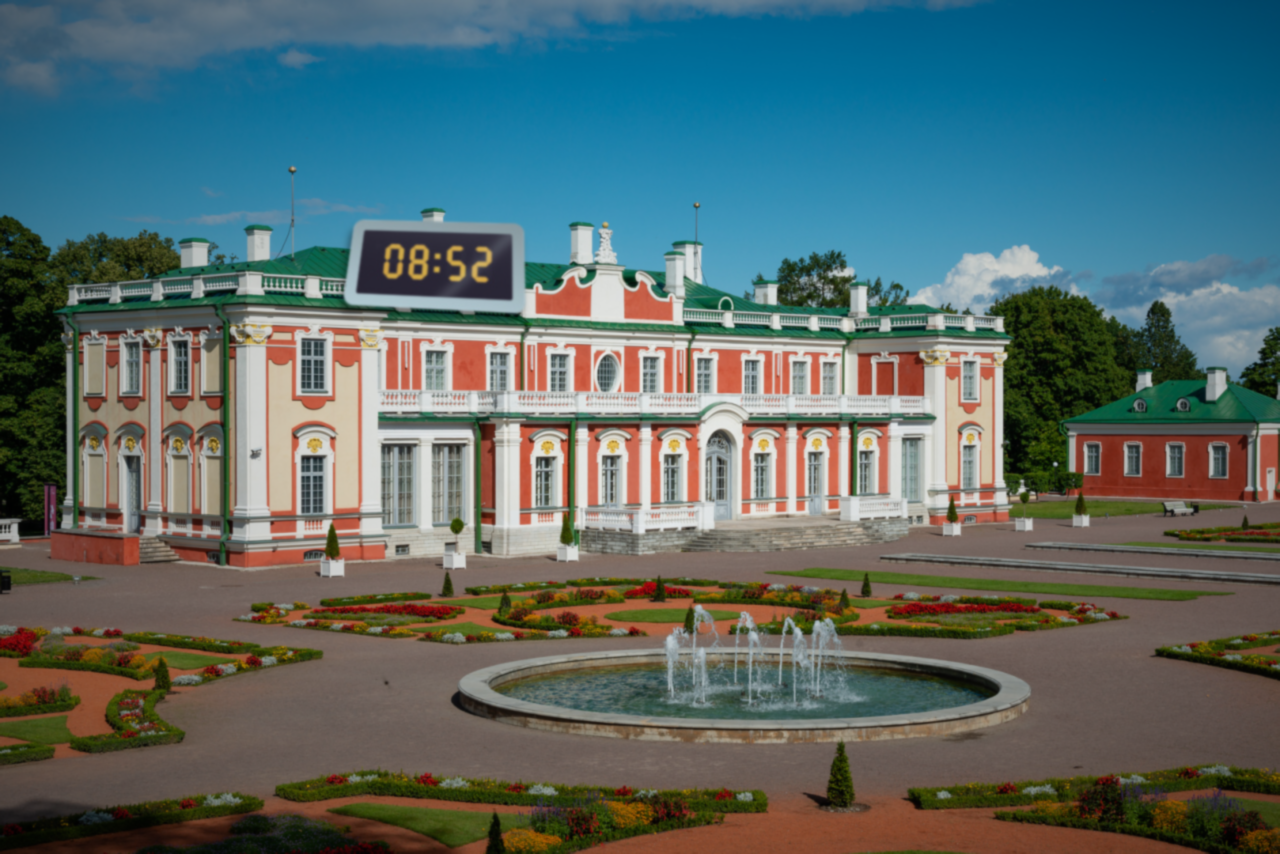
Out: {"hour": 8, "minute": 52}
